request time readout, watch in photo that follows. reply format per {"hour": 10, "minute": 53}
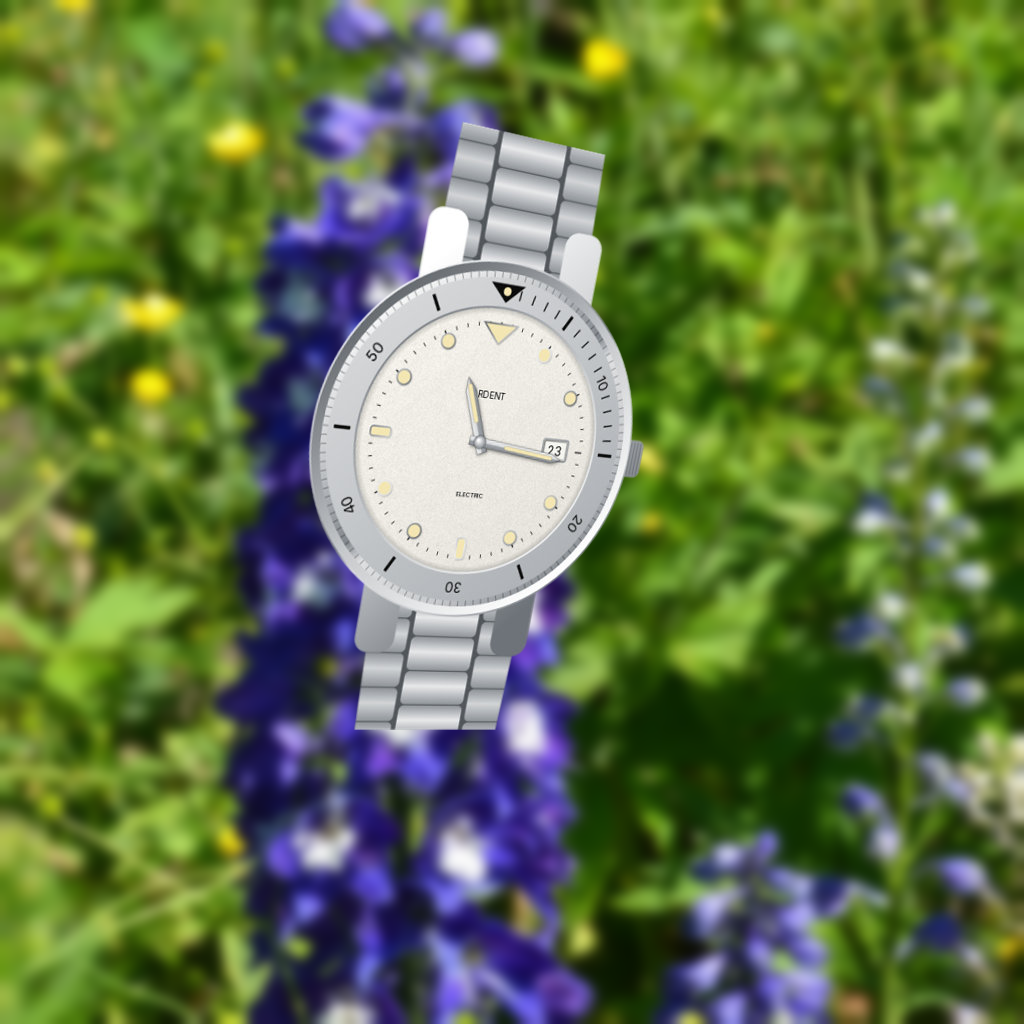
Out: {"hour": 11, "minute": 16}
